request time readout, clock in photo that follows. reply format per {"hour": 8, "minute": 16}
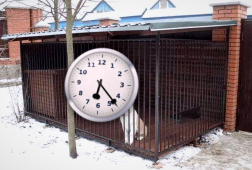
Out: {"hour": 6, "minute": 23}
